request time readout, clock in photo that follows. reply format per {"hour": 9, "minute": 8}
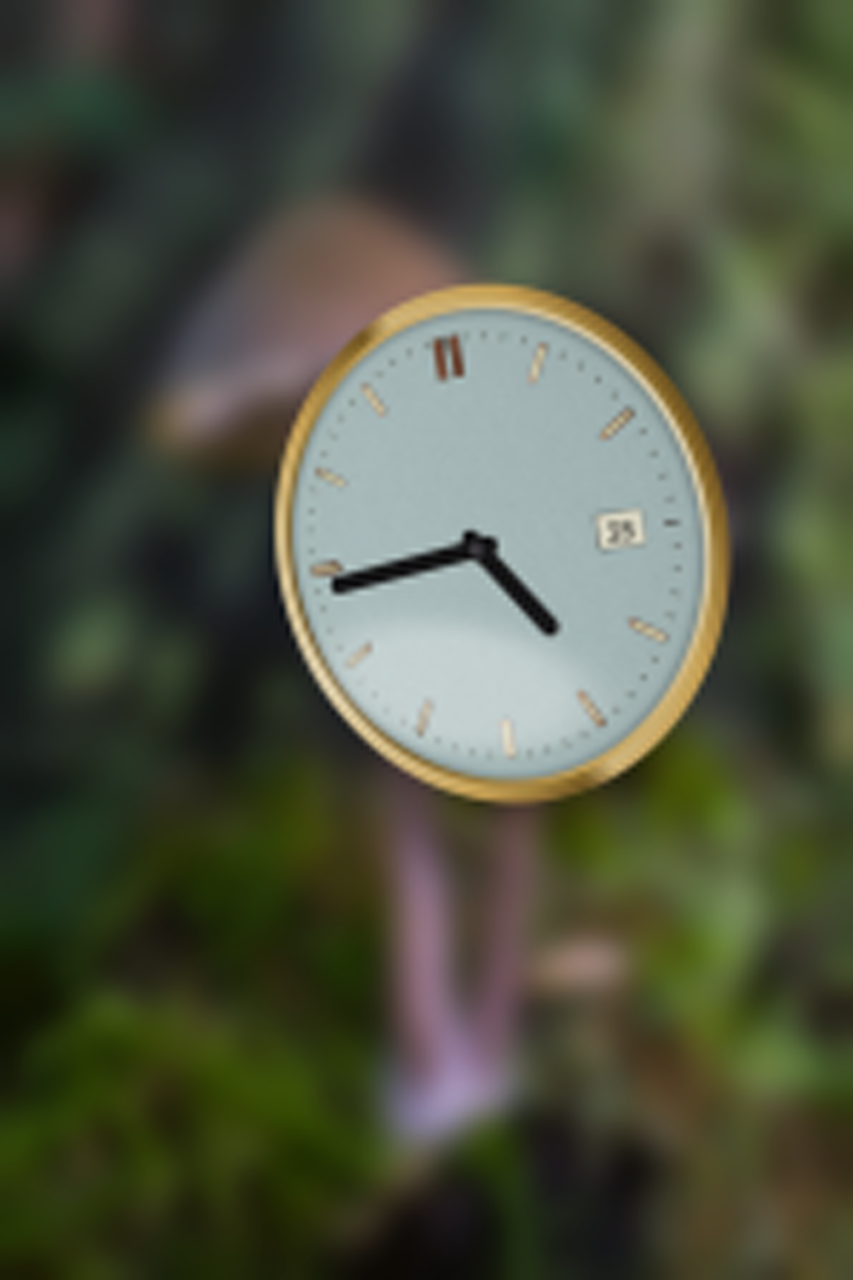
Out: {"hour": 4, "minute": 44}
